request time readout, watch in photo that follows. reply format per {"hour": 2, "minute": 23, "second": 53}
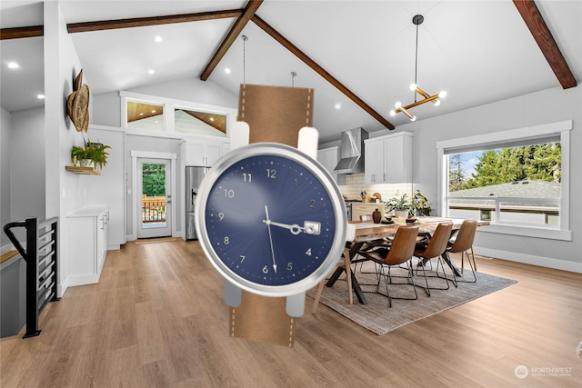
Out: {"hour": 3, "minute": 15, "second": 28}
